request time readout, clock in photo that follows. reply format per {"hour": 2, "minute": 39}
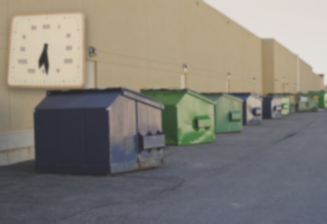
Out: {"hour": 6, "minute": 29}
